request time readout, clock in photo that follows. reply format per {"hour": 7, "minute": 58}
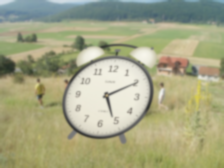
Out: {"hour": 5, "minute": 10}
